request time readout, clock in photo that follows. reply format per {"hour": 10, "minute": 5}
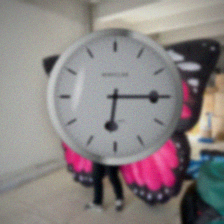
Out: {"hour": 6, "minute": 15}
